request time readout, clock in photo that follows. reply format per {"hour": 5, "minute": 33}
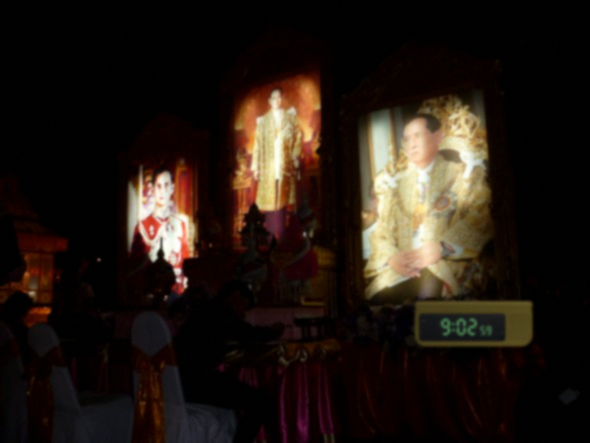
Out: {"hour": 9, "minute": 2}
